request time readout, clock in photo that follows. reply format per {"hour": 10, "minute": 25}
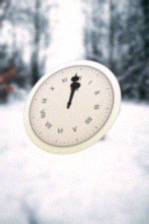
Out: {"hour": 11, "minute": 59}
